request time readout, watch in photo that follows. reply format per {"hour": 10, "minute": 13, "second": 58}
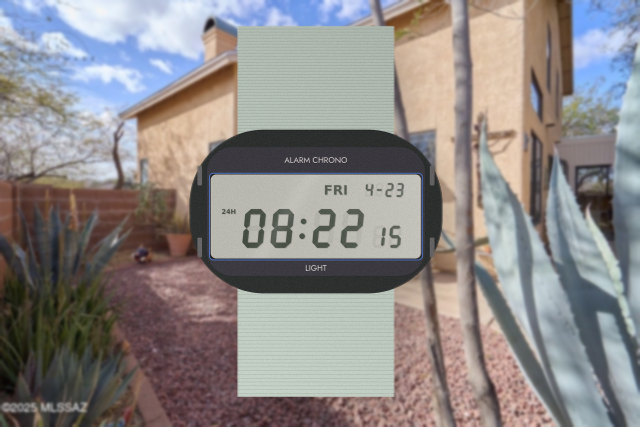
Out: {"hour": 8, "minute": 22, "second": 15}
